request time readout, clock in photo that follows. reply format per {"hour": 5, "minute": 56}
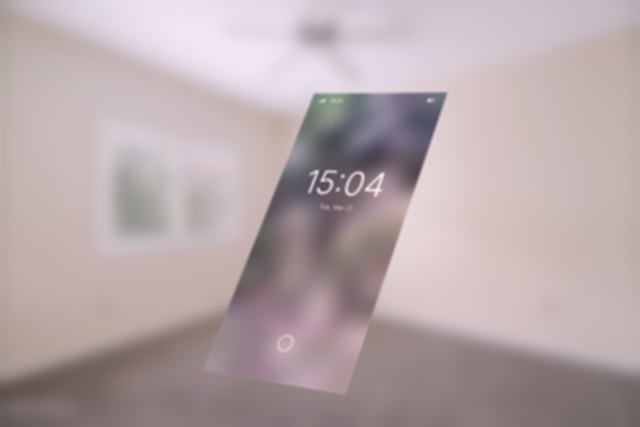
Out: {"hour": 15, "minute": 4}
